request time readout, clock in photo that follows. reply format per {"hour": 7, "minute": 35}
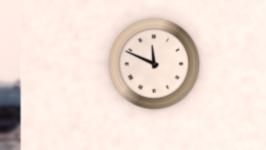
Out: {"hour": 11, "minute": 49}
